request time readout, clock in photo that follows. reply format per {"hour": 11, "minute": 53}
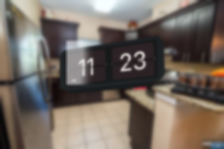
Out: {"hour": 11, "minute": 23}
